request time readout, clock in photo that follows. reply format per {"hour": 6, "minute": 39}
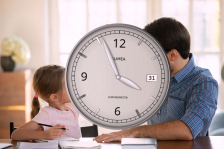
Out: {"hour": 3, "minute": 56}
